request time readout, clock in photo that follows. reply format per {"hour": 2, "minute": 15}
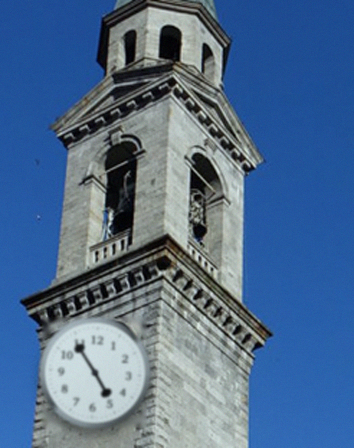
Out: {"hour": 4, "minute": 54}
